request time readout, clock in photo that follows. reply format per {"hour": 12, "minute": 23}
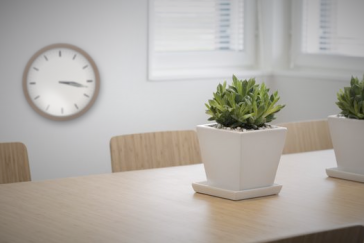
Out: {"hour": 3, "minute": 17}
